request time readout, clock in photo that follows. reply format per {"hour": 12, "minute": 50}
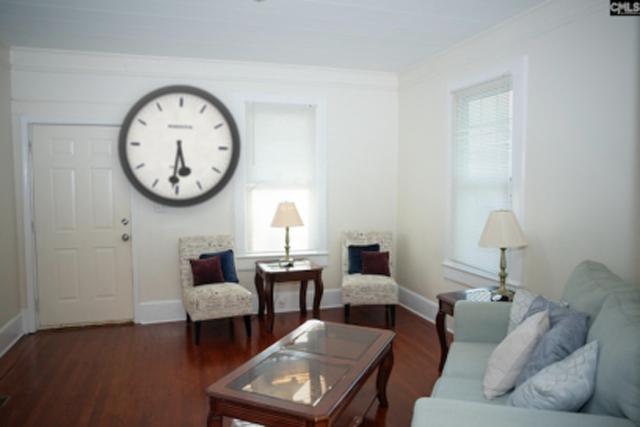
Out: {"hour": 5, "minute": 31}
